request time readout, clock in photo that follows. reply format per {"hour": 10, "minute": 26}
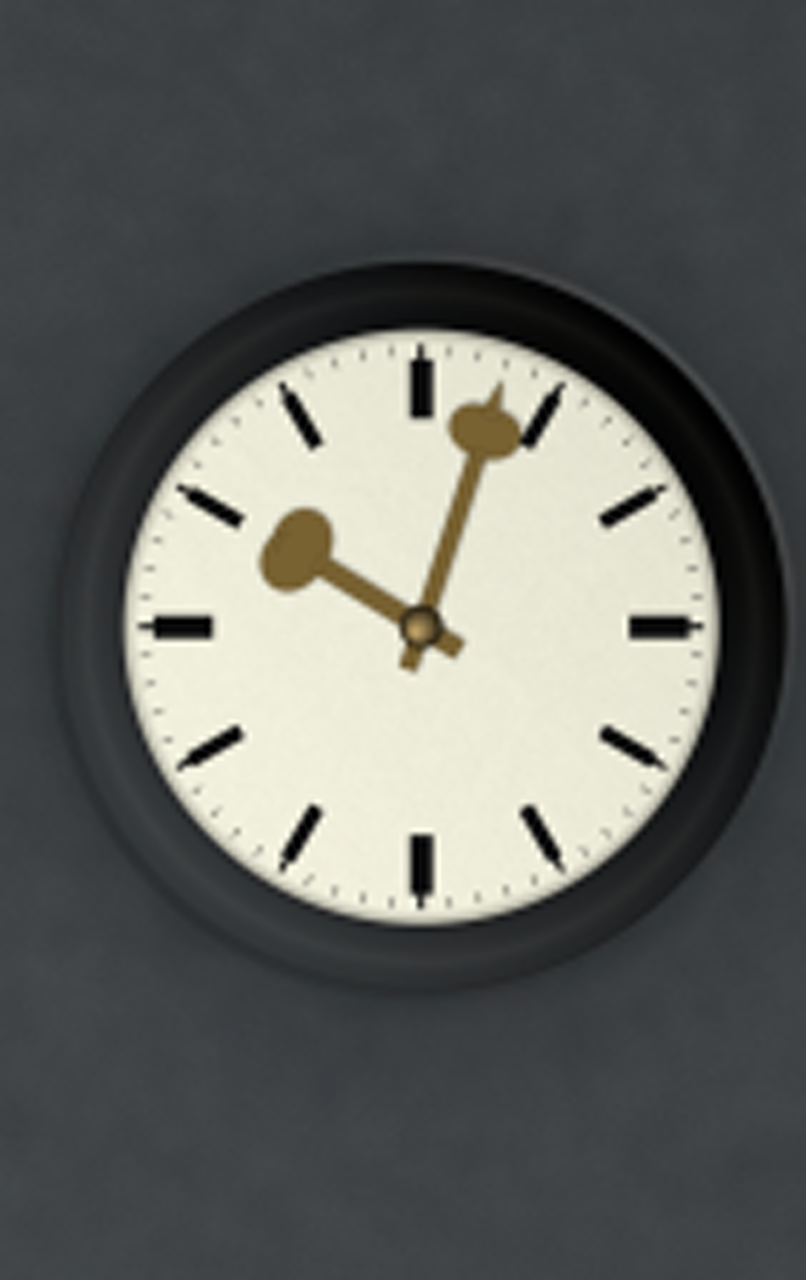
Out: {"hour": 10, "minute": 3}
